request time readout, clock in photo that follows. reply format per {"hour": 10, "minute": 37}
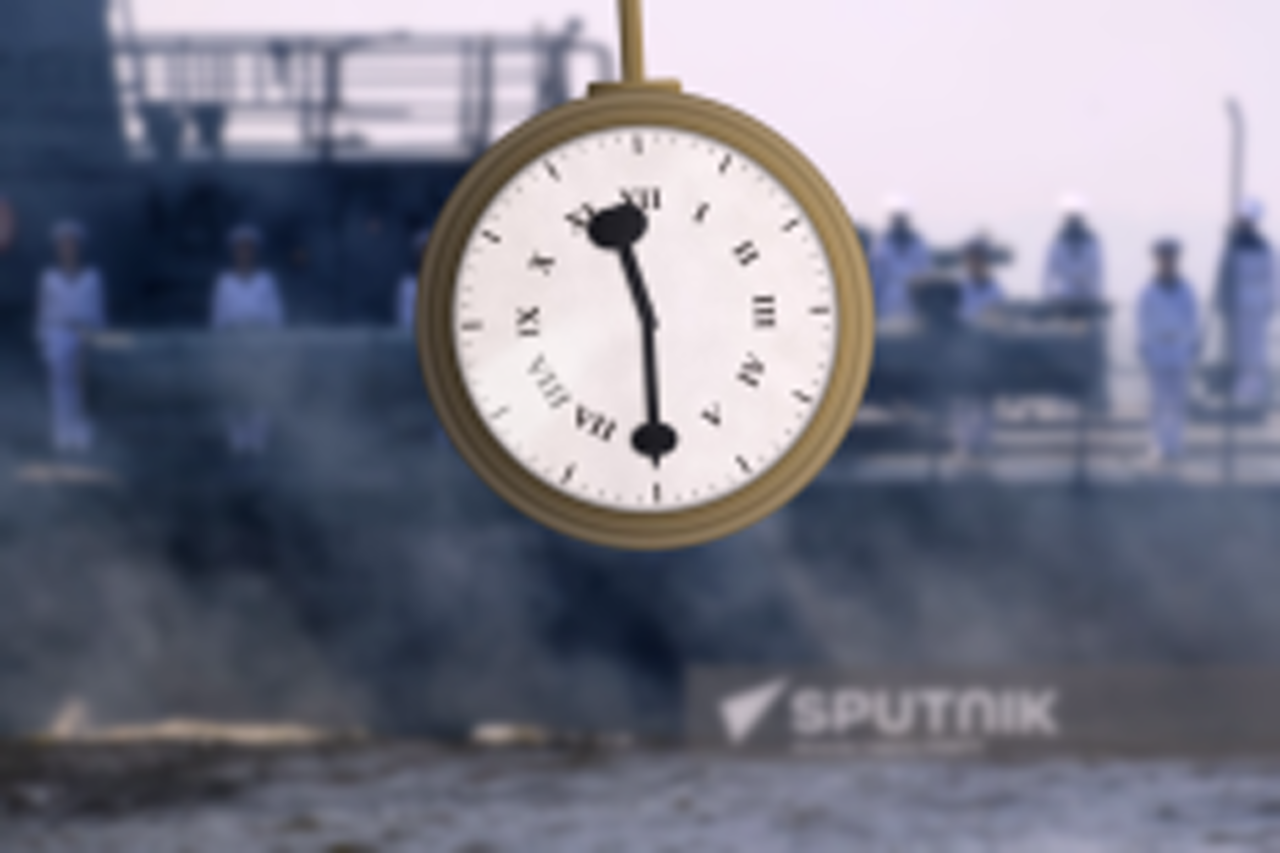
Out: {"hour": 11, "minute": 30}
